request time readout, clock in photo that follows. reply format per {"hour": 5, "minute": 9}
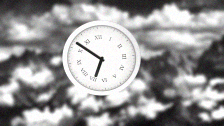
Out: {"hour": 6, "minute": 52}
